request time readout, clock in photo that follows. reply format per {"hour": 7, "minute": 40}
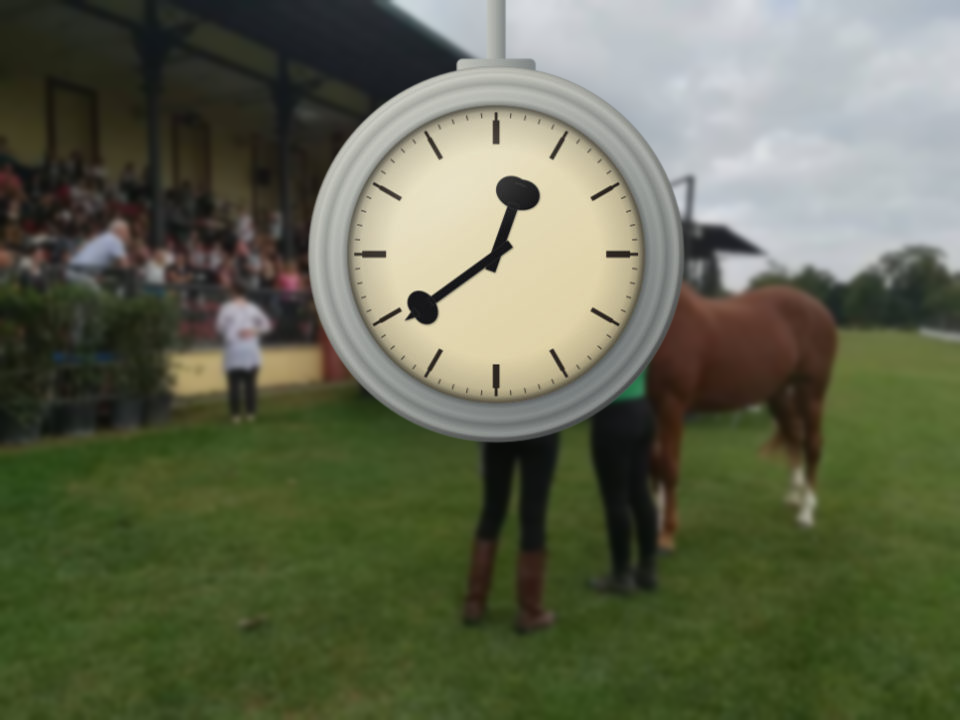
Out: {"hour": 12, "minute": 39}
